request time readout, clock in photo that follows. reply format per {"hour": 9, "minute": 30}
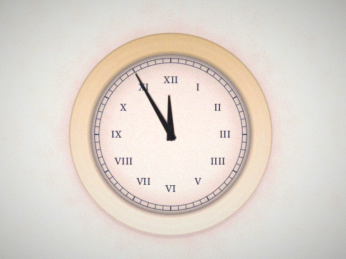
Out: {"hour": 11, "minute": 55}
